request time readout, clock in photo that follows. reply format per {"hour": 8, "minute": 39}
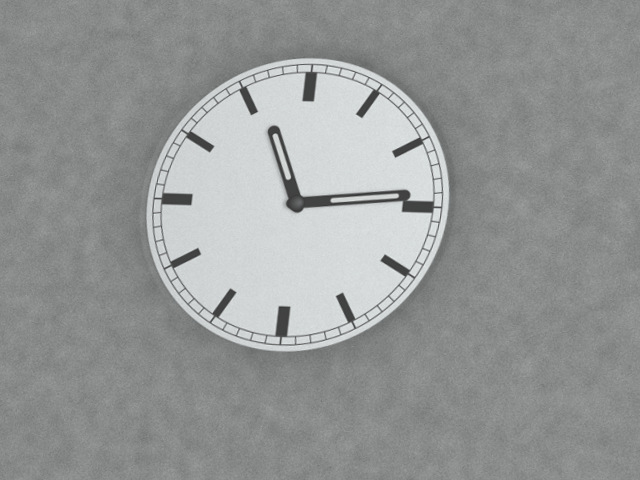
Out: {"hour": 11, "minute": 14}
